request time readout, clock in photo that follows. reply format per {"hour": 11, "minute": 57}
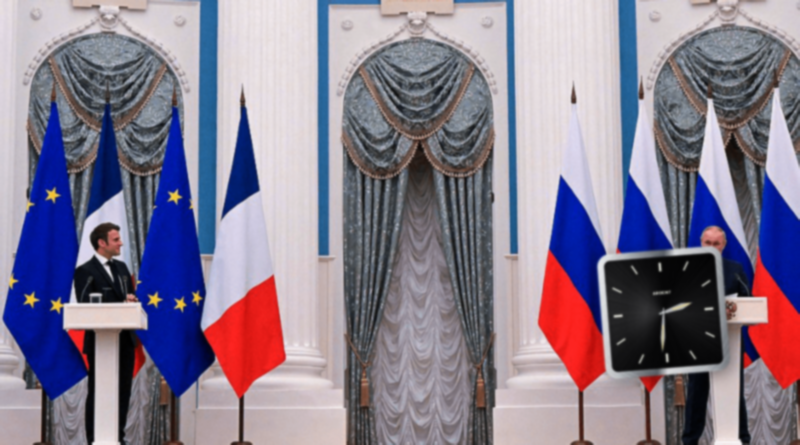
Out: {"hour": 2, "minute": 31}
